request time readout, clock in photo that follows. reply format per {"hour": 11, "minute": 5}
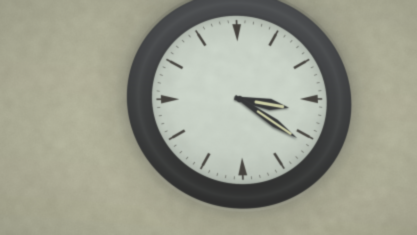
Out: {"hour": 3, "minute": 21}
